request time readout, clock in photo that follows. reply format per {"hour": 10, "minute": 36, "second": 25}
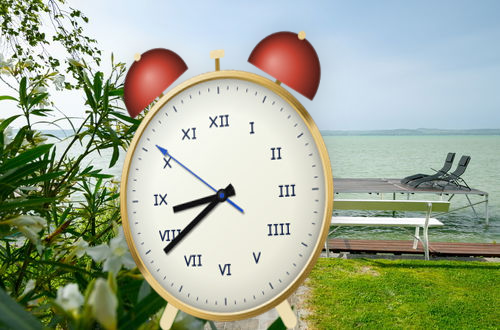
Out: {"hour": 8, "minute": 38, "second": 51}
